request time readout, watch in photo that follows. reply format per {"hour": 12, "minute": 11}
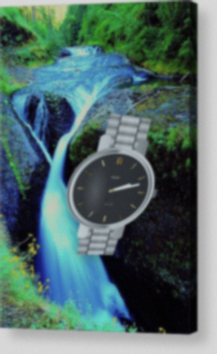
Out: {"hour": 2, "minute": 12}
